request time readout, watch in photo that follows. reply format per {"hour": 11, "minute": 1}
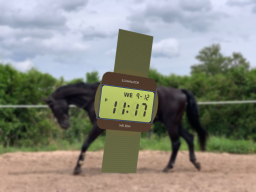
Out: {"hour": 11, "minute": 17}
